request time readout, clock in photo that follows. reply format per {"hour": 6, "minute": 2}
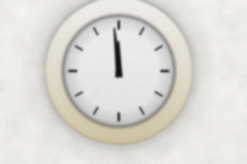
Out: {"hour": 11, "minute": 59}
